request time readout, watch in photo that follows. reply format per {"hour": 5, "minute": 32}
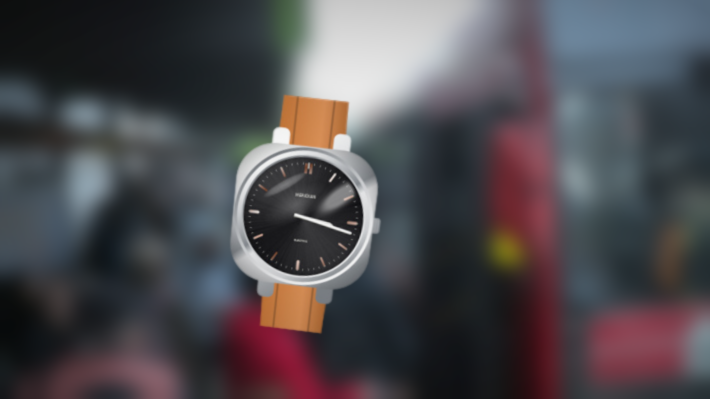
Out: {"hour": 3, "minute": 17}
